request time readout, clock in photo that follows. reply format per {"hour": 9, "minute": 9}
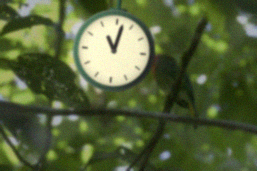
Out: {"hour": 11, "minute": 2}
